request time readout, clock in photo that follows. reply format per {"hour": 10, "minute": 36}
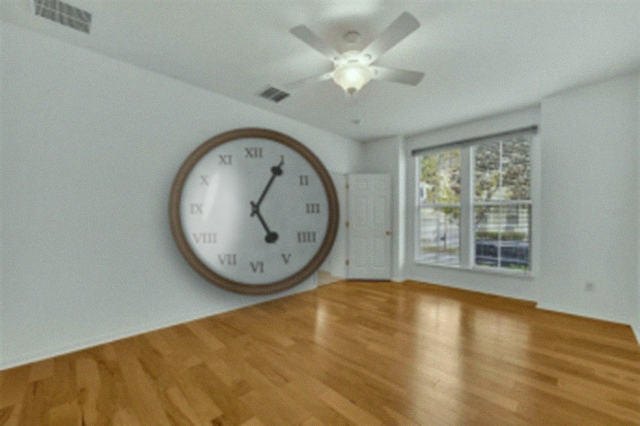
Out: {"hour": 5, "minute": 5}
